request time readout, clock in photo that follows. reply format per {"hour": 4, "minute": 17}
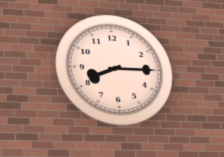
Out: {"hour": 8, "minute": 15}
